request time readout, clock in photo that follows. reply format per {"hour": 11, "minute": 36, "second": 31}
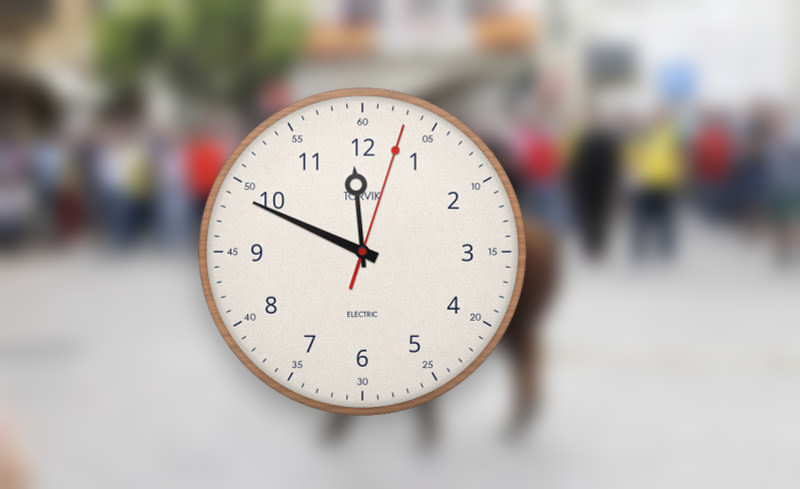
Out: {"hour": 11, "minute": 49, "second": 3}
